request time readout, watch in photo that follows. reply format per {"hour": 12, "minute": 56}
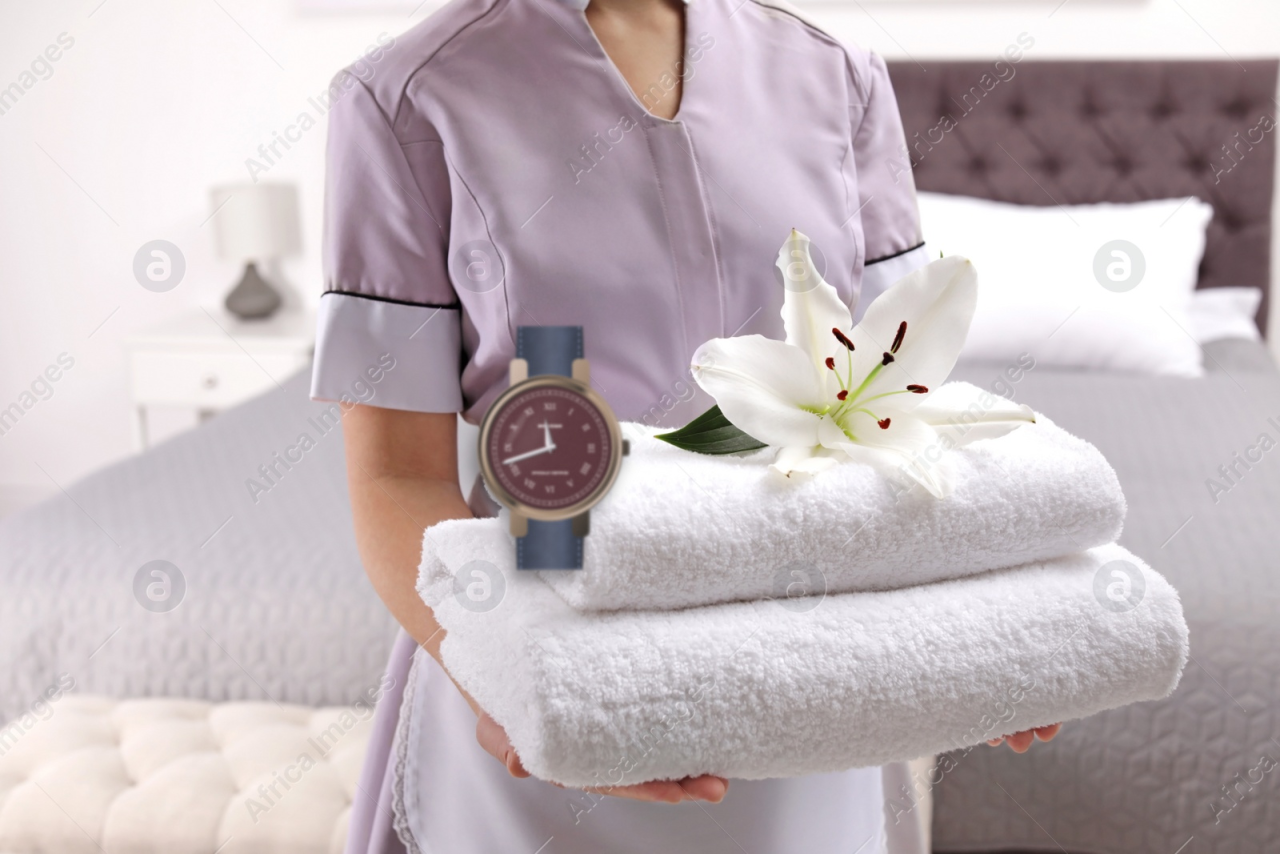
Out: {"hour": 11, "minute": 42}
